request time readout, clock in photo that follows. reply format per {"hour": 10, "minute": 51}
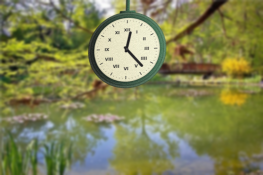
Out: {"hour": 12, "minute": 23}
